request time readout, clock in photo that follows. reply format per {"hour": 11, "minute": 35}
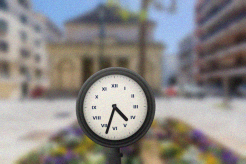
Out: {"hour": 4, "minute": 33}
